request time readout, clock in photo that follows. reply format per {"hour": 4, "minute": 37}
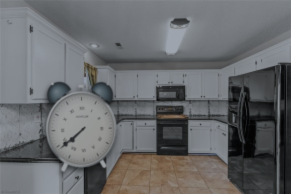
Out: {"hour": 7, "minute": 39}
